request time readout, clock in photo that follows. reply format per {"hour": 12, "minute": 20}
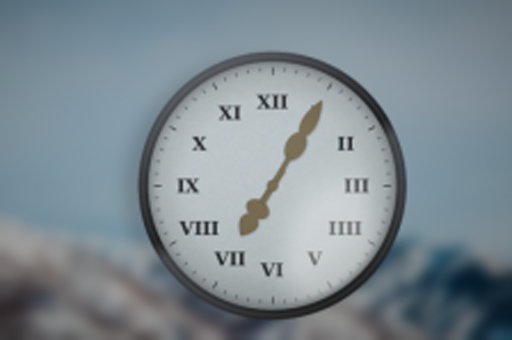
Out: {"hour": 7, "minute": 5}
